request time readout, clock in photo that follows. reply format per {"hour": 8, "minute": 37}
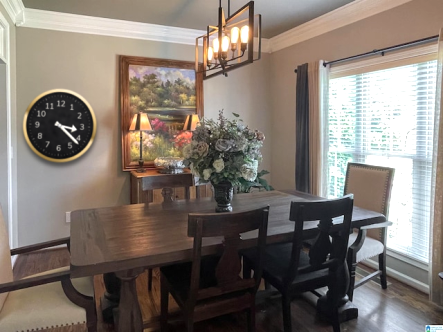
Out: {"hour": 3, "minute": 22}
